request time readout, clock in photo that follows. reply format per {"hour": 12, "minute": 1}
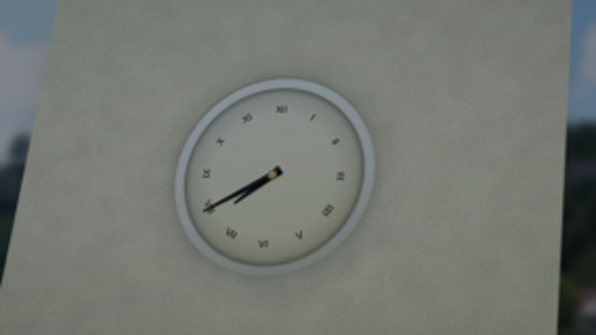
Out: {"hour": 7, "minute": 40}
